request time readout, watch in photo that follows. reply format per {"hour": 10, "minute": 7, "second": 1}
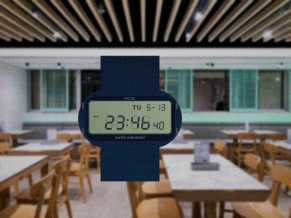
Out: {"hour": 23, "minute": 46, "second": 40}
